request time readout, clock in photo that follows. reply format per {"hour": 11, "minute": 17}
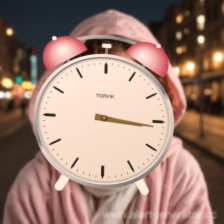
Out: {"hour": 3, "minute": 16}
